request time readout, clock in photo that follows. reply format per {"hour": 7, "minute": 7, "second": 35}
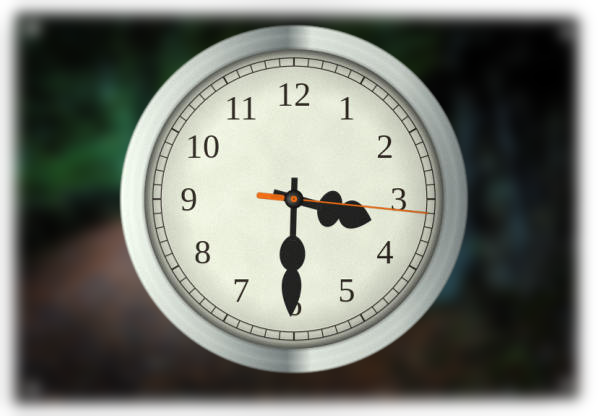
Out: {"hour": 3, "minute": 30, "second": 16}
